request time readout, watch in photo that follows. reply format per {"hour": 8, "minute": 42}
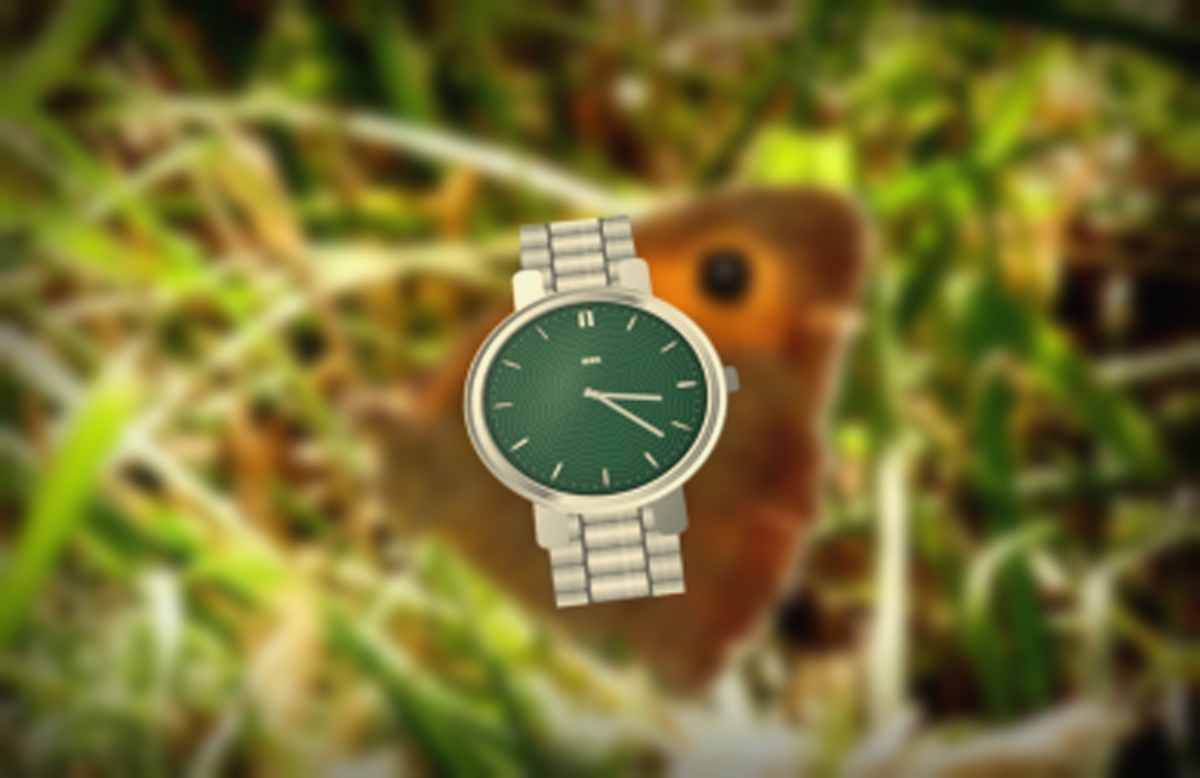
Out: {"hour": 3, "minute": 22}
